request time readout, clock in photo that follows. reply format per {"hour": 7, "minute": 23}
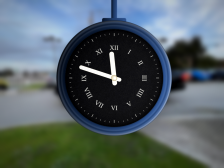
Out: {"hour": 11, "minute": 48}
